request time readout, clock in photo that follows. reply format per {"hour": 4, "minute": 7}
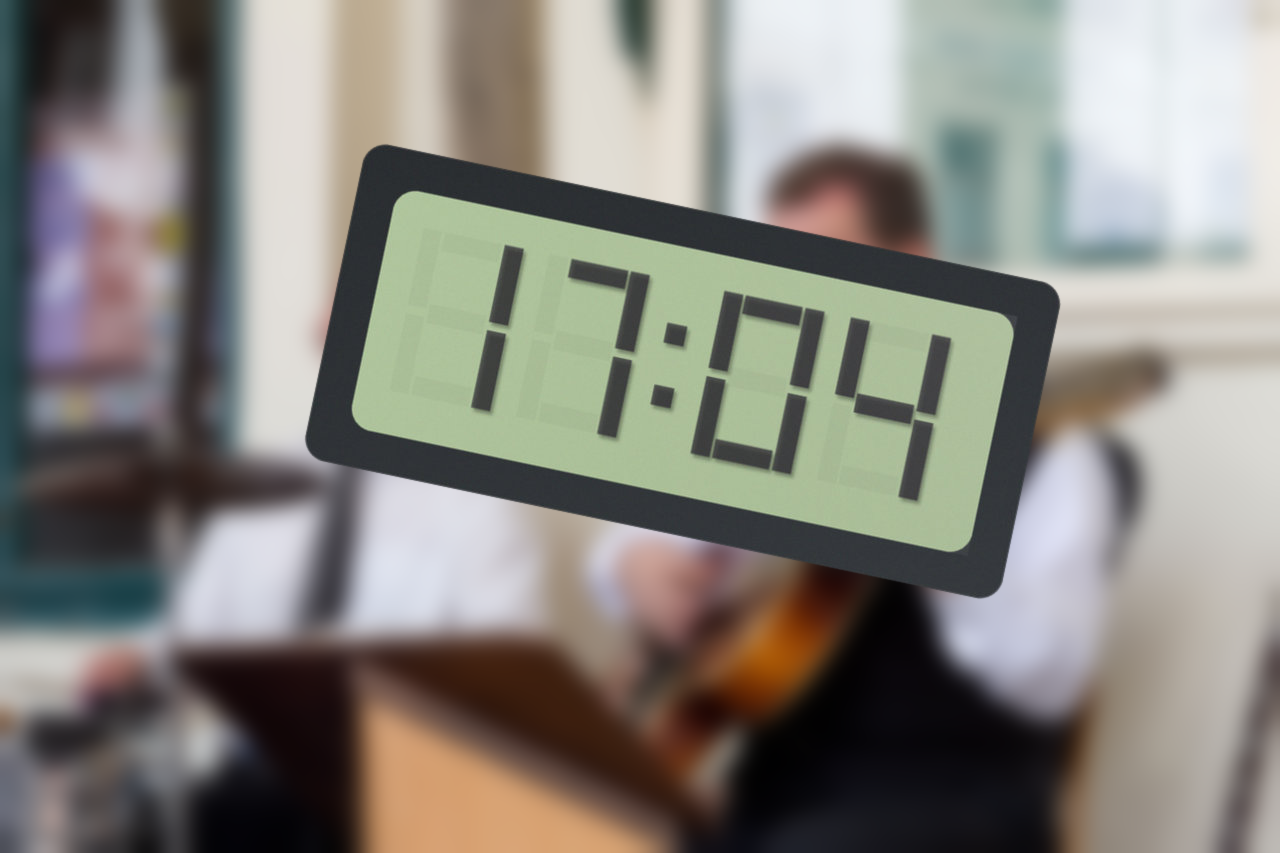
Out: {"hour": 17, "minute": 4}
